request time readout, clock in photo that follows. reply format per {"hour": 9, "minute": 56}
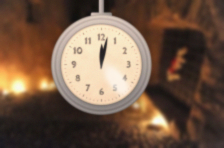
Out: {"hour": 12, "minute": 2}
